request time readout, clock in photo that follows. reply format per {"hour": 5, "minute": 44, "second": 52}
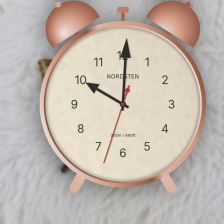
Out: {"hour": 10, "minute": 0, "second": 33}
